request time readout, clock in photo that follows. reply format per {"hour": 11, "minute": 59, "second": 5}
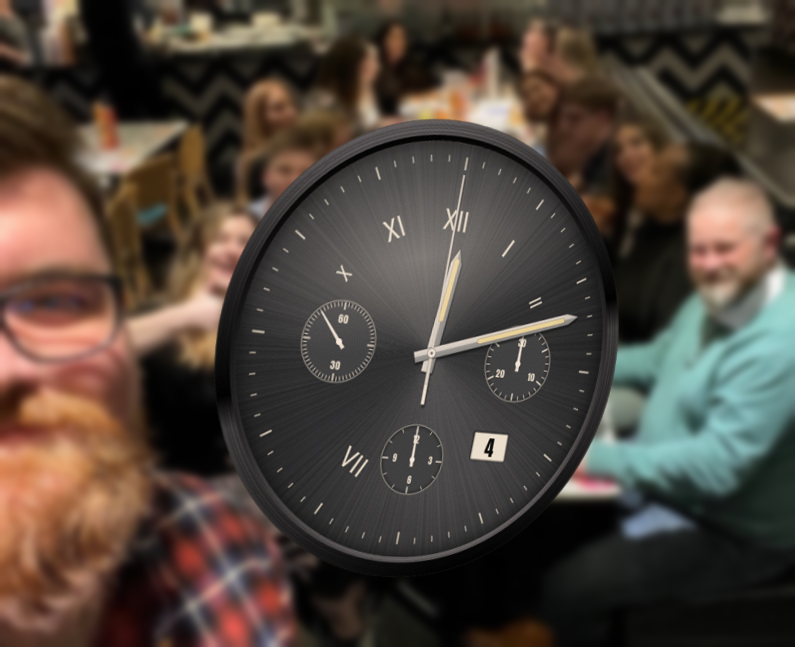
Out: {"hour": 12, "minute": 11, "second": 53}
